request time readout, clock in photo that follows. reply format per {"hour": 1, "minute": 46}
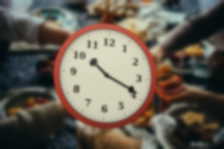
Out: {"hour": 10, "minute": 19}
